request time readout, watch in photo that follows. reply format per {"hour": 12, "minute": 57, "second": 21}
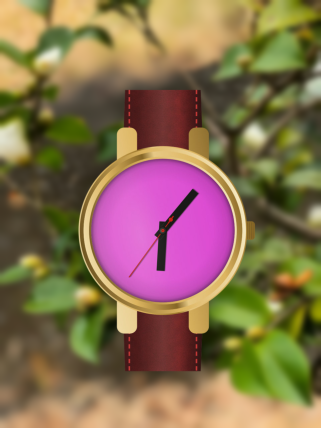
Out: {"hour": 6, "minute": 6, "second": 36}
